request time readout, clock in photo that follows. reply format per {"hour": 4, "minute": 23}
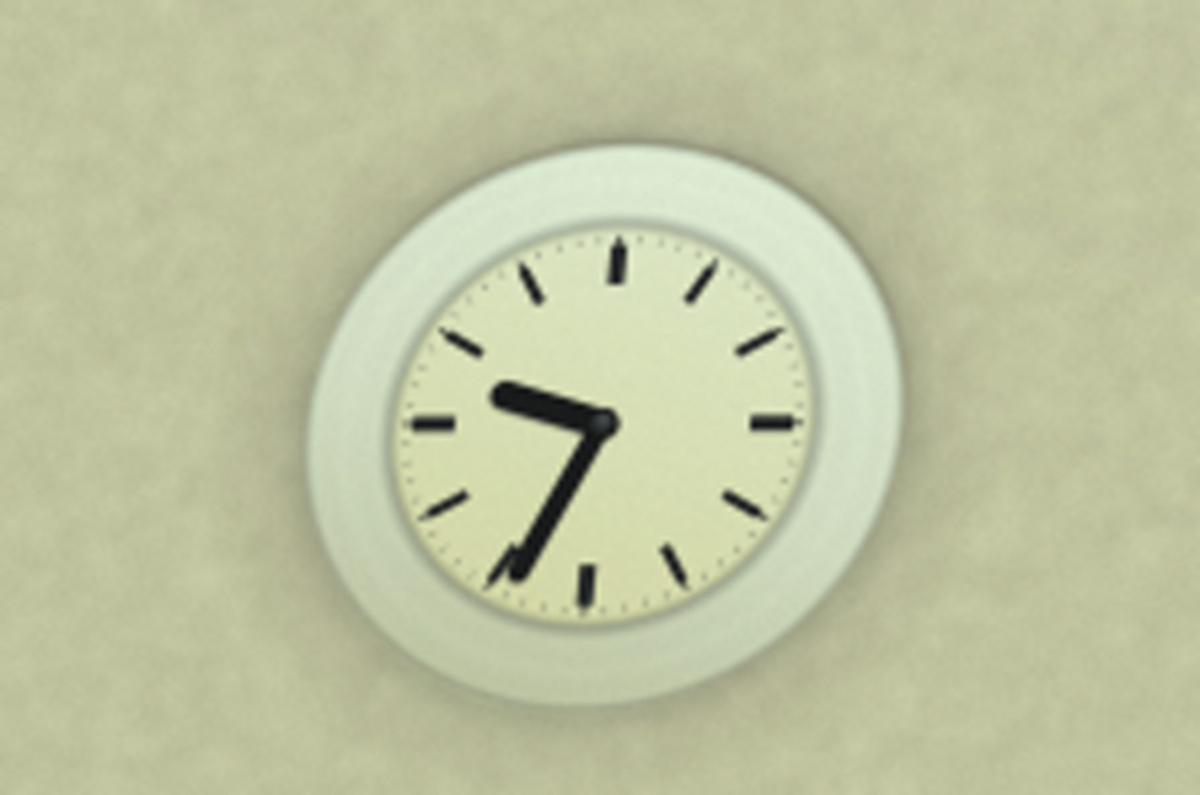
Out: {"hour": 9, "minute": 34}
